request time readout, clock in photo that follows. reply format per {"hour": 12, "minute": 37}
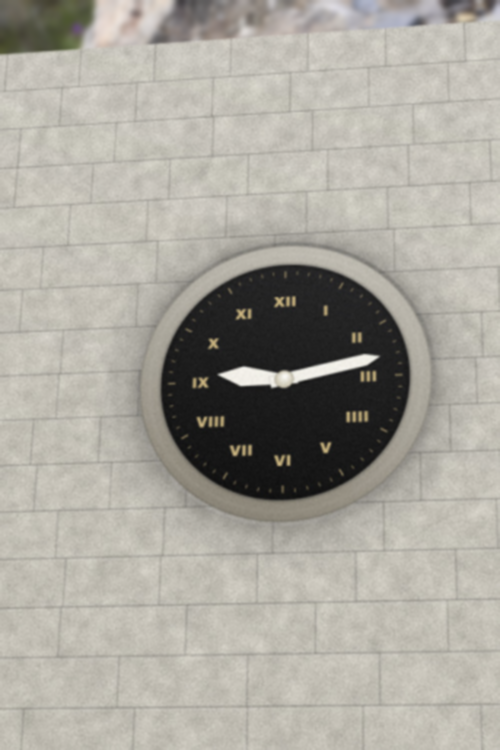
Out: {"hour": 9, "minute": 13}
